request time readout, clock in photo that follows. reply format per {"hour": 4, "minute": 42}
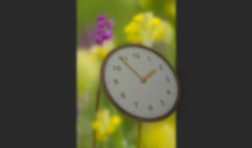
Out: {"hour": 1, "minute": 54}
